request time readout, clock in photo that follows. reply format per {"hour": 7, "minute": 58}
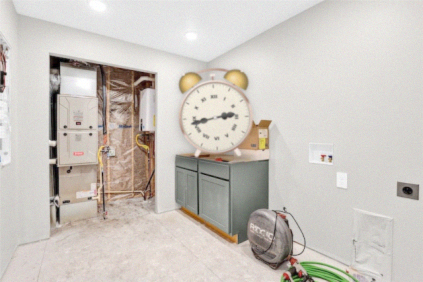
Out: {"hour": 2, "minute": 43}
